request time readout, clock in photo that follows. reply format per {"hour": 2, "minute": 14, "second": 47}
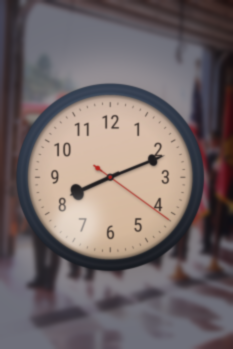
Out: {"hour": 8, "minute": 11, "second": 21}
